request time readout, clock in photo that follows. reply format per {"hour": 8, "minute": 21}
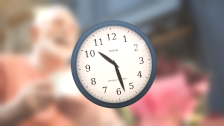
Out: {"hour": 10, "minute": 28}
